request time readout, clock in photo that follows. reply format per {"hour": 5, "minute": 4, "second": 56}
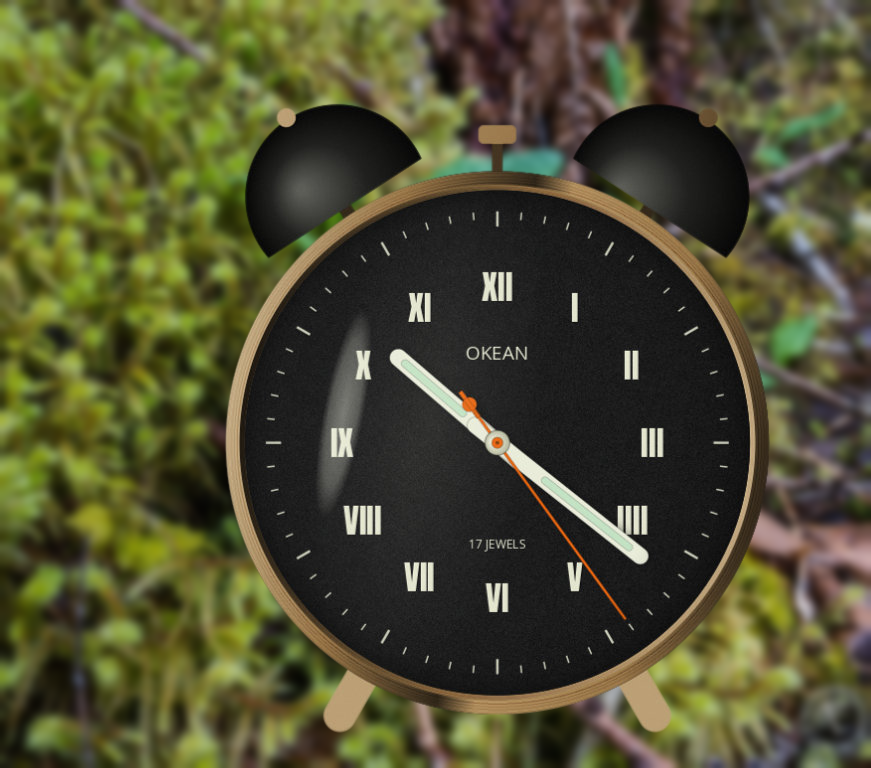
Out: {"hour": 10, "minute": 21, "second": 24}
